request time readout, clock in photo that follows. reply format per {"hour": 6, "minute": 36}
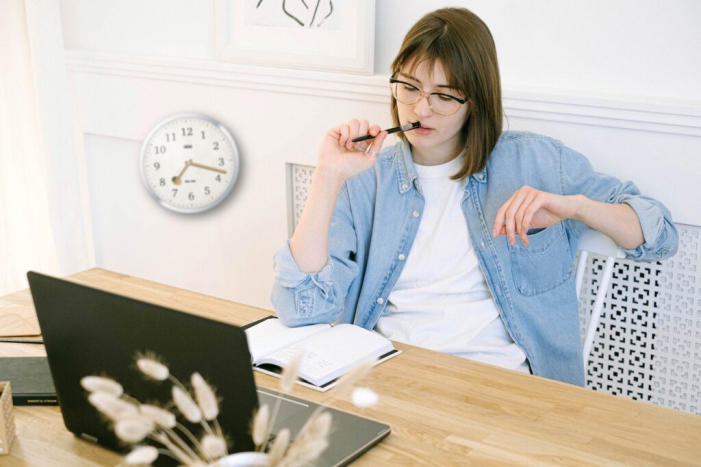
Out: {"hour": 7, "minute": 18}
